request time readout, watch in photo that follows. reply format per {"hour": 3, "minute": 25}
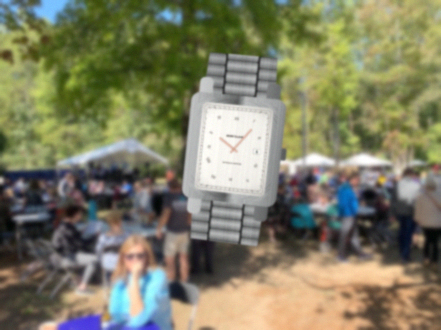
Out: {"hour": 10, "minute": 6}
